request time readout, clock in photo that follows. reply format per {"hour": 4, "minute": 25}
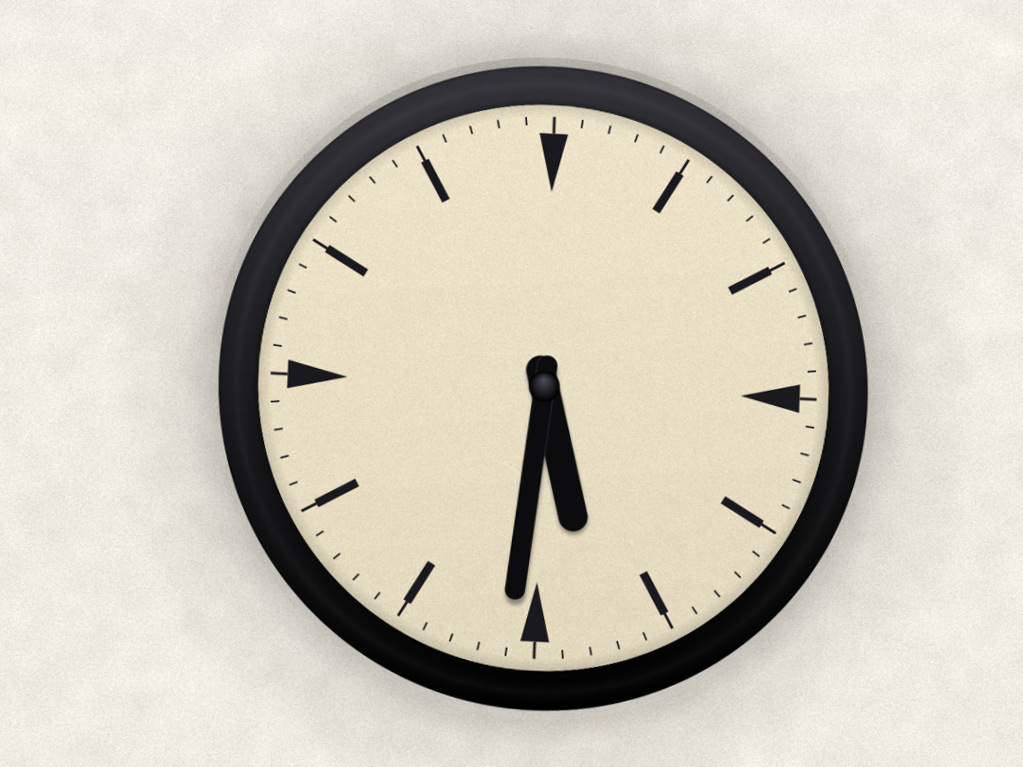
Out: {"hour": 5, "minute": 31}
